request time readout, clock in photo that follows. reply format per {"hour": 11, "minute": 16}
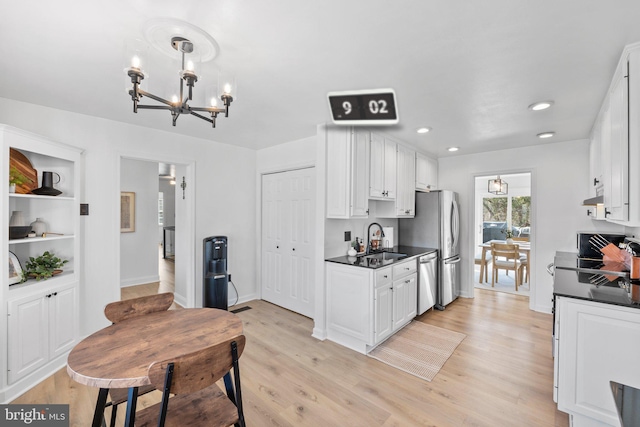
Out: {"hour": 9, "minute": 2}
